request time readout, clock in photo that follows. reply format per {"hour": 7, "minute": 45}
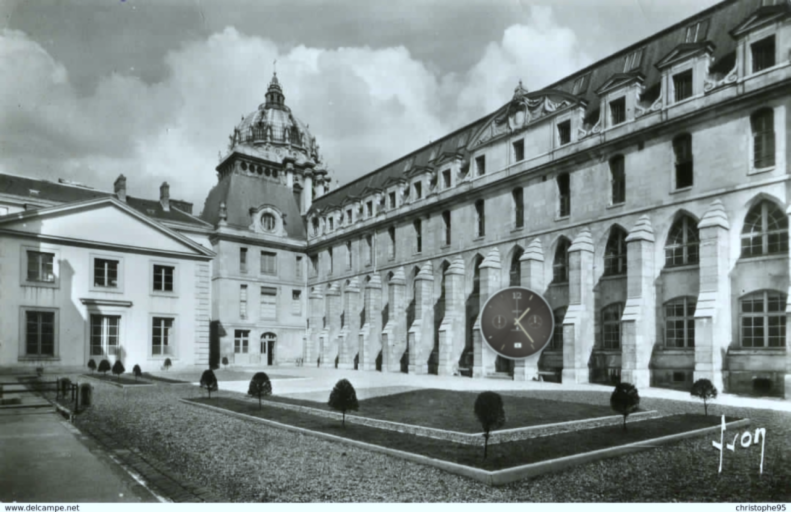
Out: {"hour": 1, "minute": 24}
